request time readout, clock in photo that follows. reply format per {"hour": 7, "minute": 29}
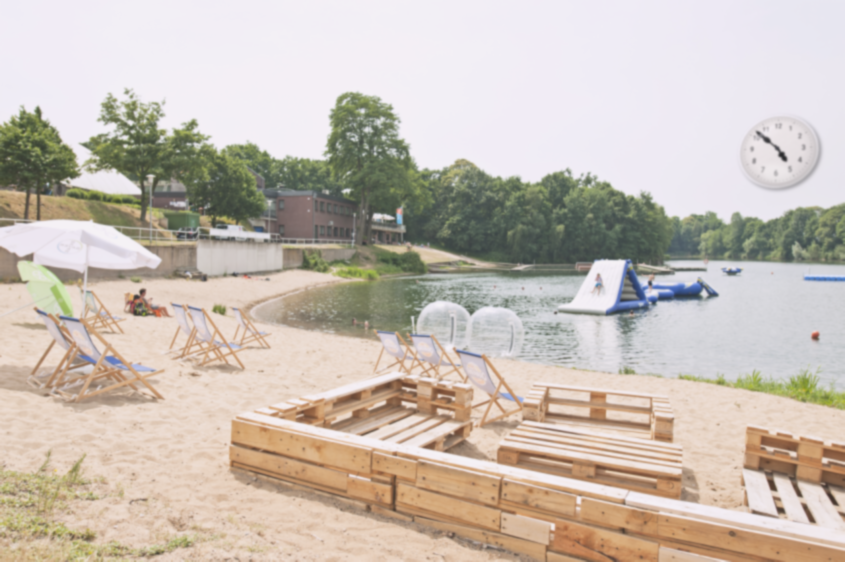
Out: {"hour": 4, "minute": 52}
